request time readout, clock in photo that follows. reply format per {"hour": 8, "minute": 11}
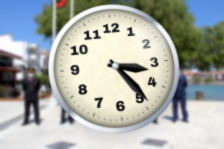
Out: {"hour": 3, "minute": 24}
